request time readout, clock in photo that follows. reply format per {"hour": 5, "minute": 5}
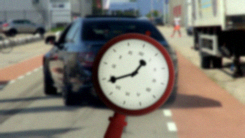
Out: {"hour": 12, "minute": 39}
